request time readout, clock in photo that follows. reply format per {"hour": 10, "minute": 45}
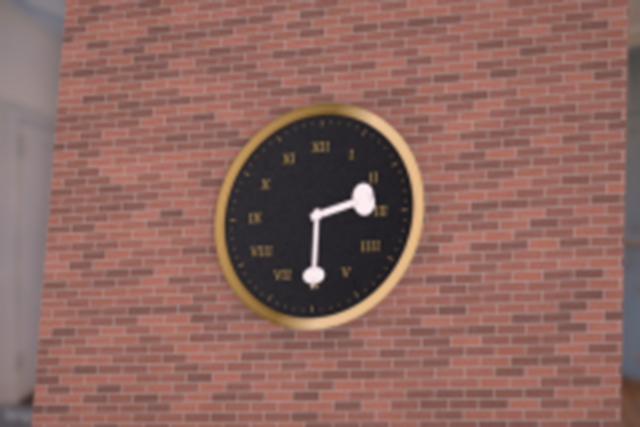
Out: {"hour": 2, "minute": 30}
